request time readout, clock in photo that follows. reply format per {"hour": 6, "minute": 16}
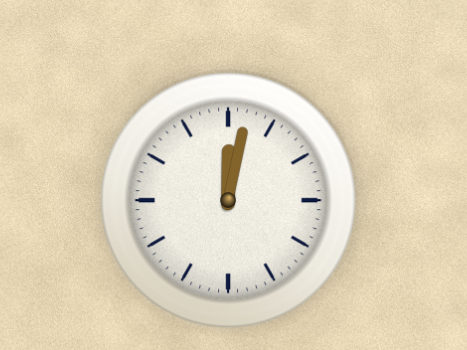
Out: {"hour": 12, "minute": 2}
